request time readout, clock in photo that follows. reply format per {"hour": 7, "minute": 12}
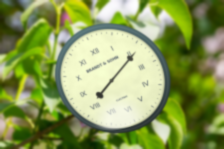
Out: {"hour": 8, "minute": 11}
